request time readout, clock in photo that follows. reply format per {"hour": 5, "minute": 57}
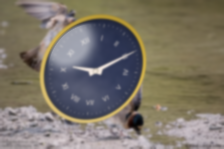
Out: {"hour": 10, "minute": 15}
